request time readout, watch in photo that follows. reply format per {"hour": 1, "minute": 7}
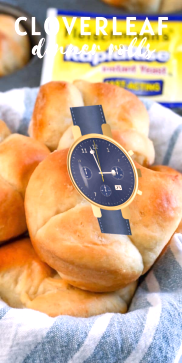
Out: {"hour": 2, "minute": 58}
